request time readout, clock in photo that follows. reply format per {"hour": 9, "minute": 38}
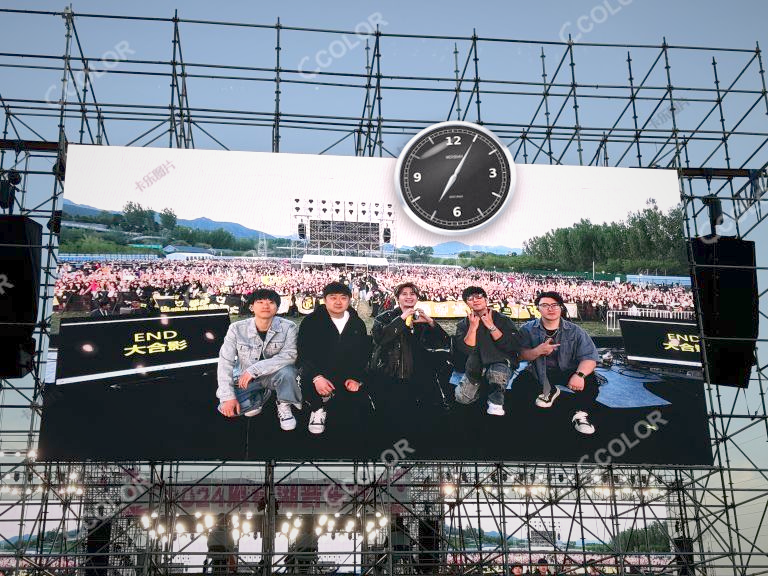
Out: {"hour": 7, "minute": 5}
